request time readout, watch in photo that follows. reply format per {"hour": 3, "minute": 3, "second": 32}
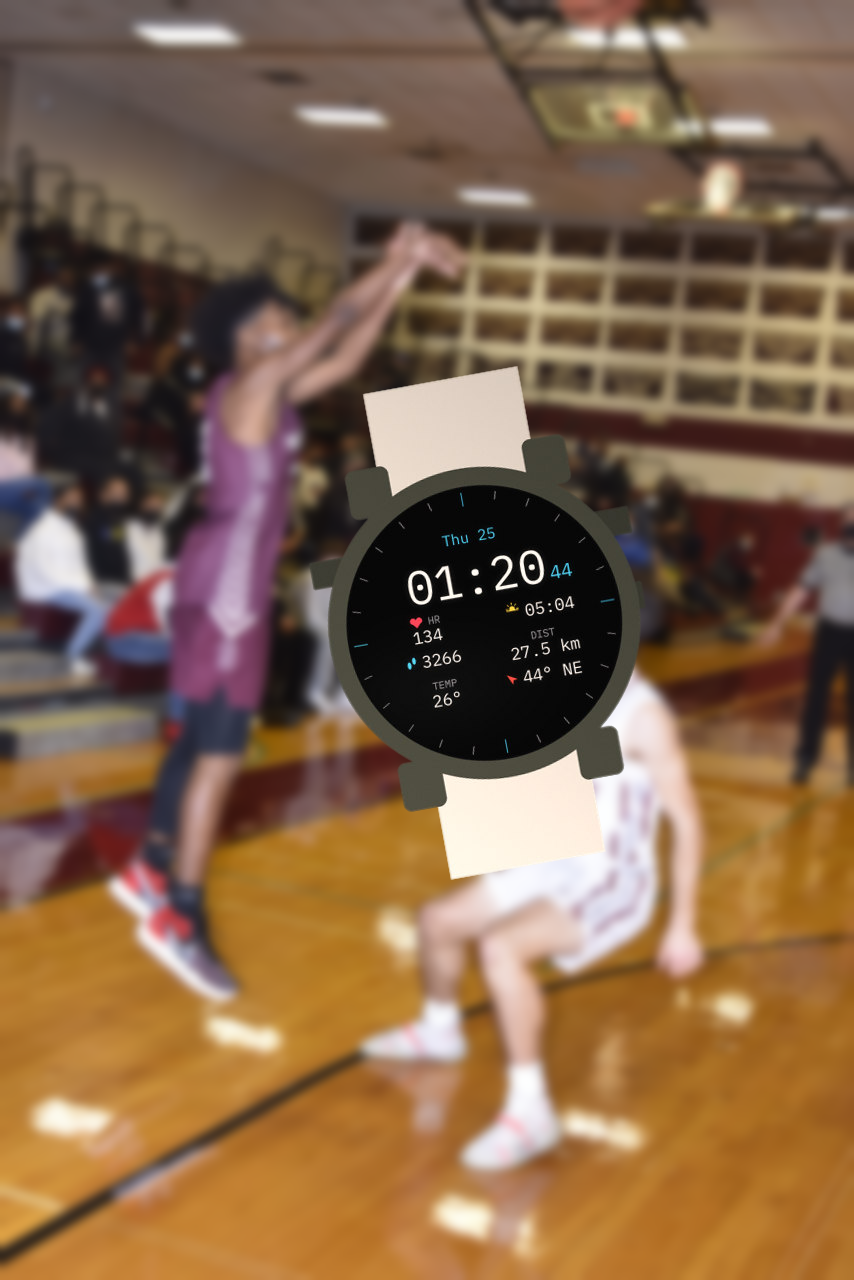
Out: {"hour": 1, "minute": 20, "second": 44}
